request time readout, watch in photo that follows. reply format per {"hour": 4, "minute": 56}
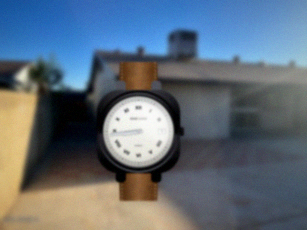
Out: {"hour": 8, "minute": 44}
